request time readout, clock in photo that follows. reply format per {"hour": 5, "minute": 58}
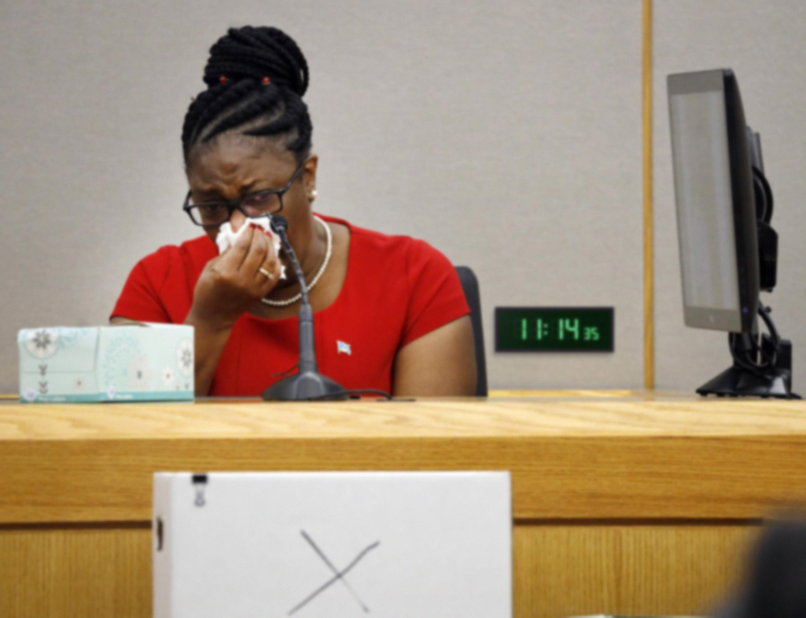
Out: {"hour": 11, "minute": 14}
